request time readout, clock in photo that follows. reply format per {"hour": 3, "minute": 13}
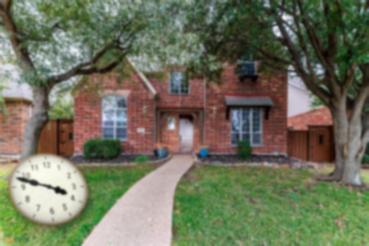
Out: {"hour": 3, "minute": 48}
